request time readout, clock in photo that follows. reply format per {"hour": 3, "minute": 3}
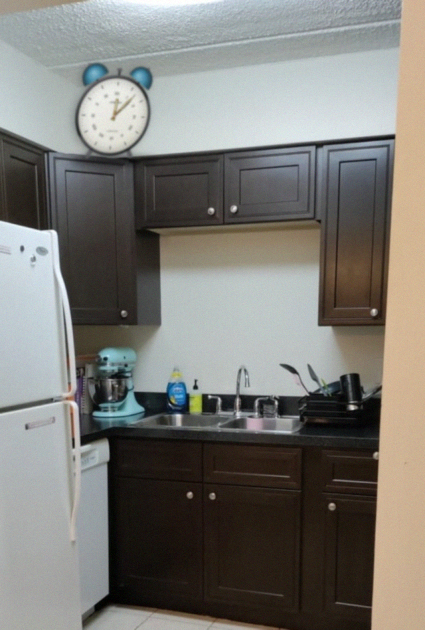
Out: {"hour": 12, "minute": 7}
